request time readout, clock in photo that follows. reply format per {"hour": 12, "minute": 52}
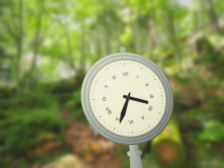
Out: {"hour": 3, "minute": 34}
